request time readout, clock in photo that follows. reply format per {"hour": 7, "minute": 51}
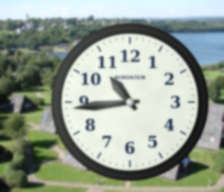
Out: {"hour": 10, "minute": 44}
